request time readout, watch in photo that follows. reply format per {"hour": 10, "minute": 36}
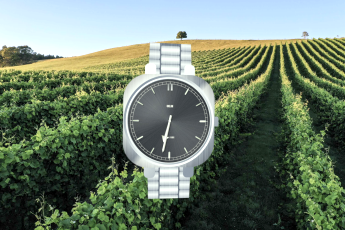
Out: {"hour": 6, "minute": 32}
